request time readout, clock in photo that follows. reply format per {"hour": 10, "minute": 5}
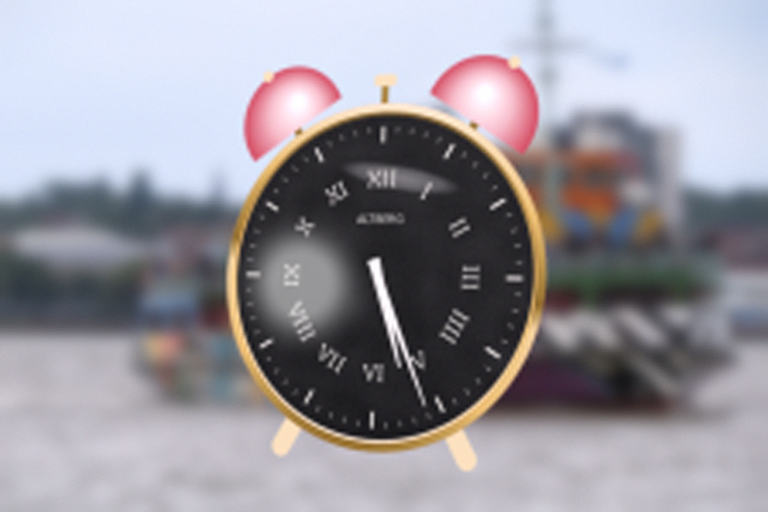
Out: {"hour": 5, "minute": 26}
